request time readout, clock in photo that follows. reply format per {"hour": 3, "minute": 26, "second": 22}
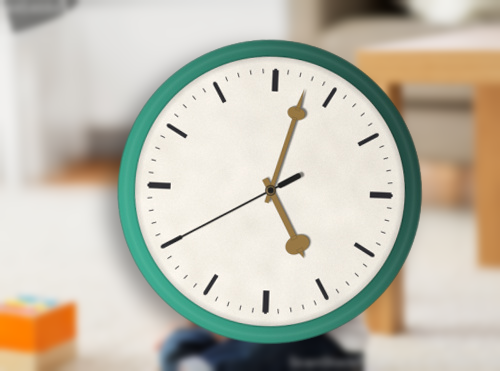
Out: {"hour": 5, "minute": 2, "second": 40}
